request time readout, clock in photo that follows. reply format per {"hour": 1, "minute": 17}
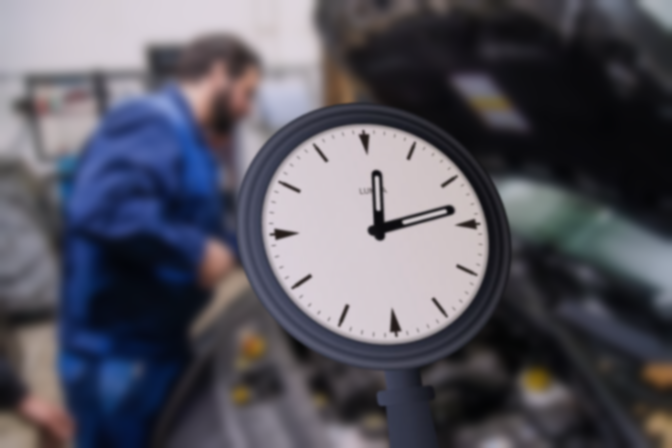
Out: {"hour": 12, "minute": 13}
